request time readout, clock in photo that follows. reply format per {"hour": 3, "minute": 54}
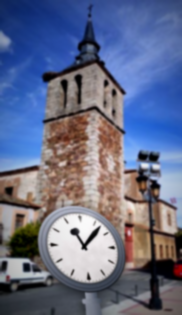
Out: {"hour": 11, "minute": 7}
